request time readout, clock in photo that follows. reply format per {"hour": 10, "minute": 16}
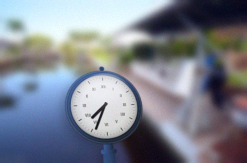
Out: {"hour": 7, "minute": 34}
